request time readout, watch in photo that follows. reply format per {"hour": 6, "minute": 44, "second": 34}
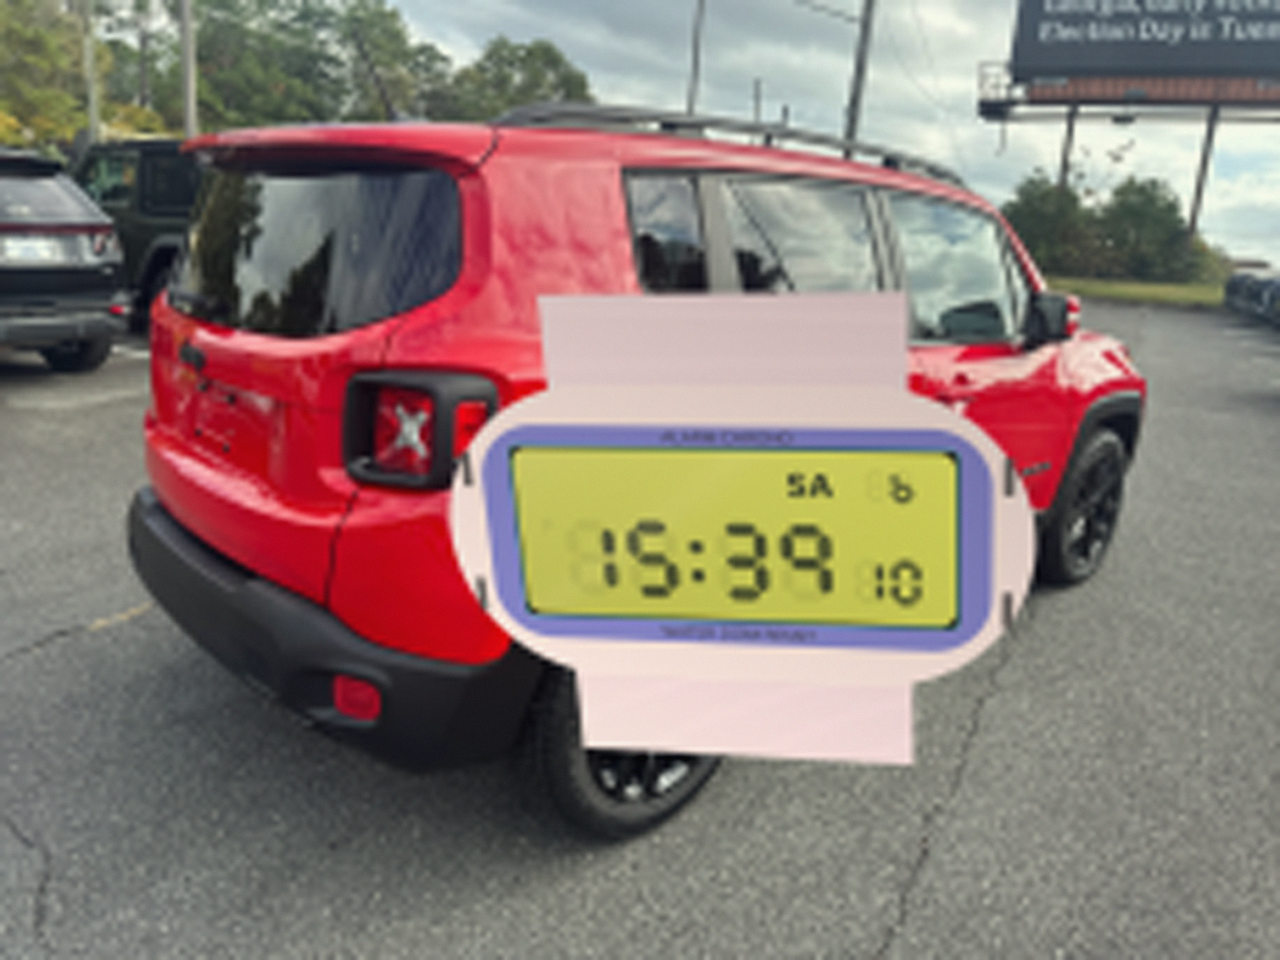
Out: {"hour": 15, "minute": 39, "second": 10}
